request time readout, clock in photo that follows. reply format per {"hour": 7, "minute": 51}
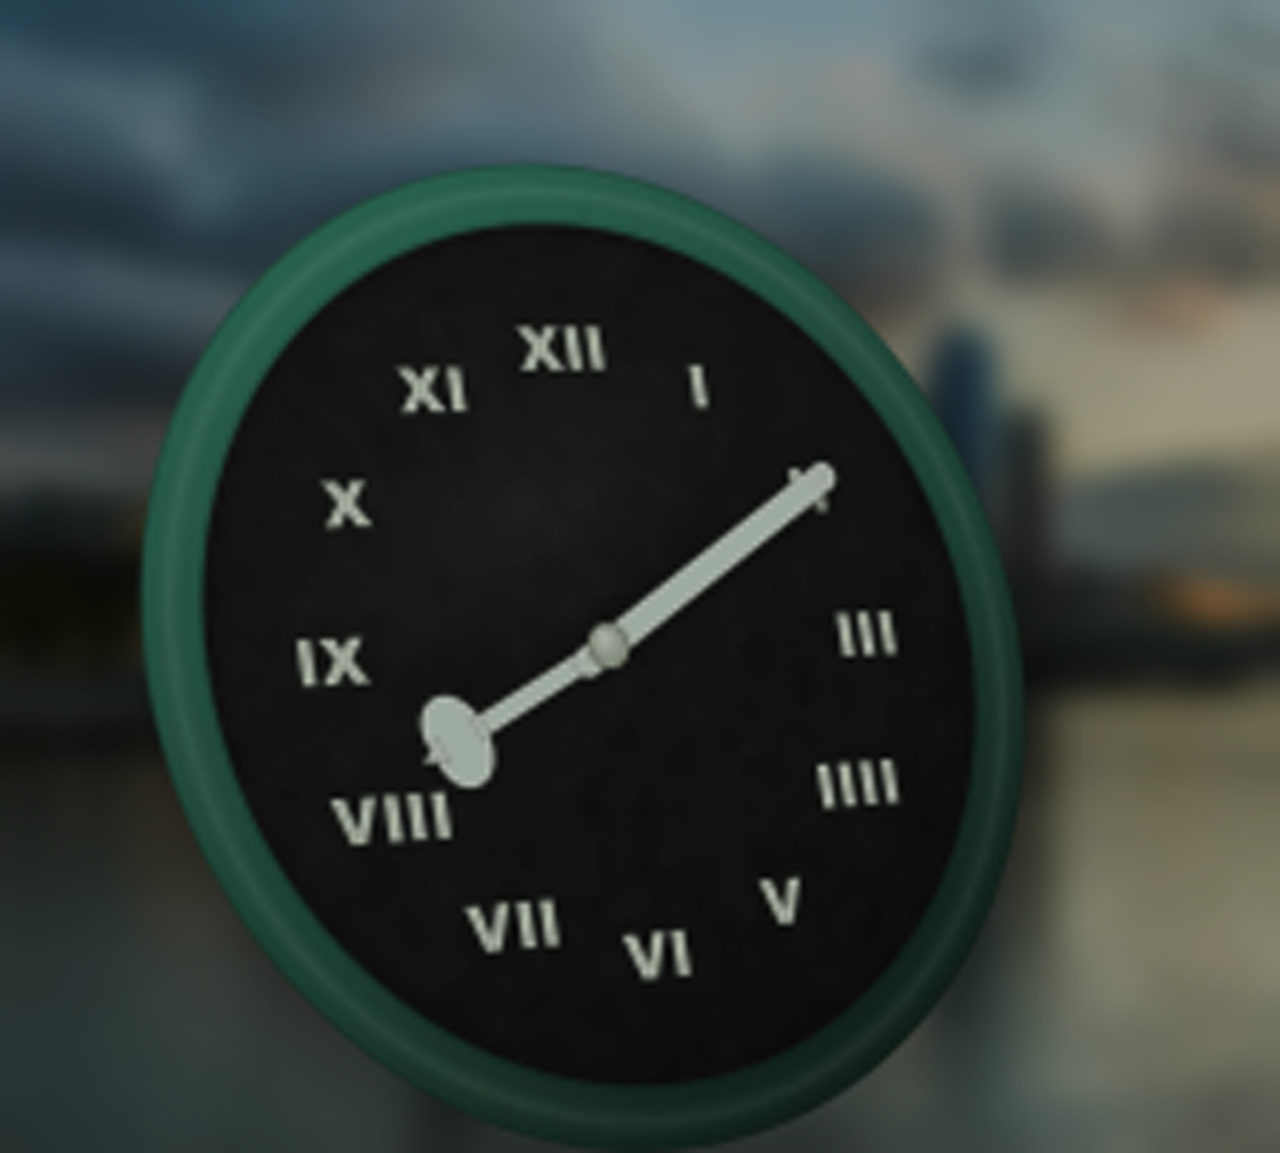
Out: {"hour": 8, "minute": 10}
